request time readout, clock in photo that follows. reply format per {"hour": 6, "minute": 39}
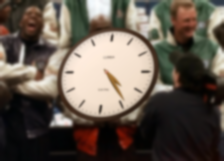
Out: {"hour": 4, "minute": 24}
